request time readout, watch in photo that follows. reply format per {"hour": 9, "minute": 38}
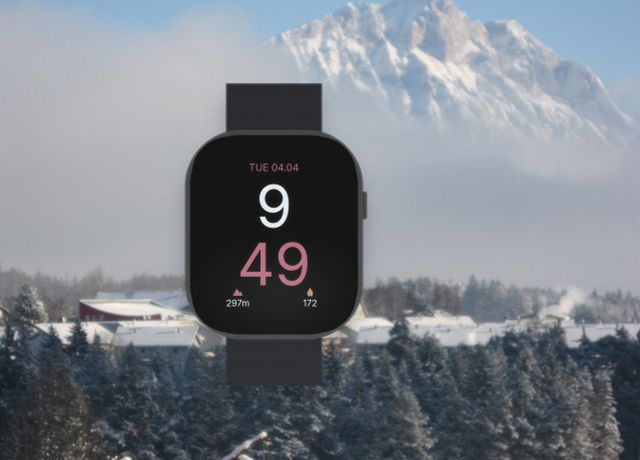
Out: {"hour": 9, "minute": 49}
